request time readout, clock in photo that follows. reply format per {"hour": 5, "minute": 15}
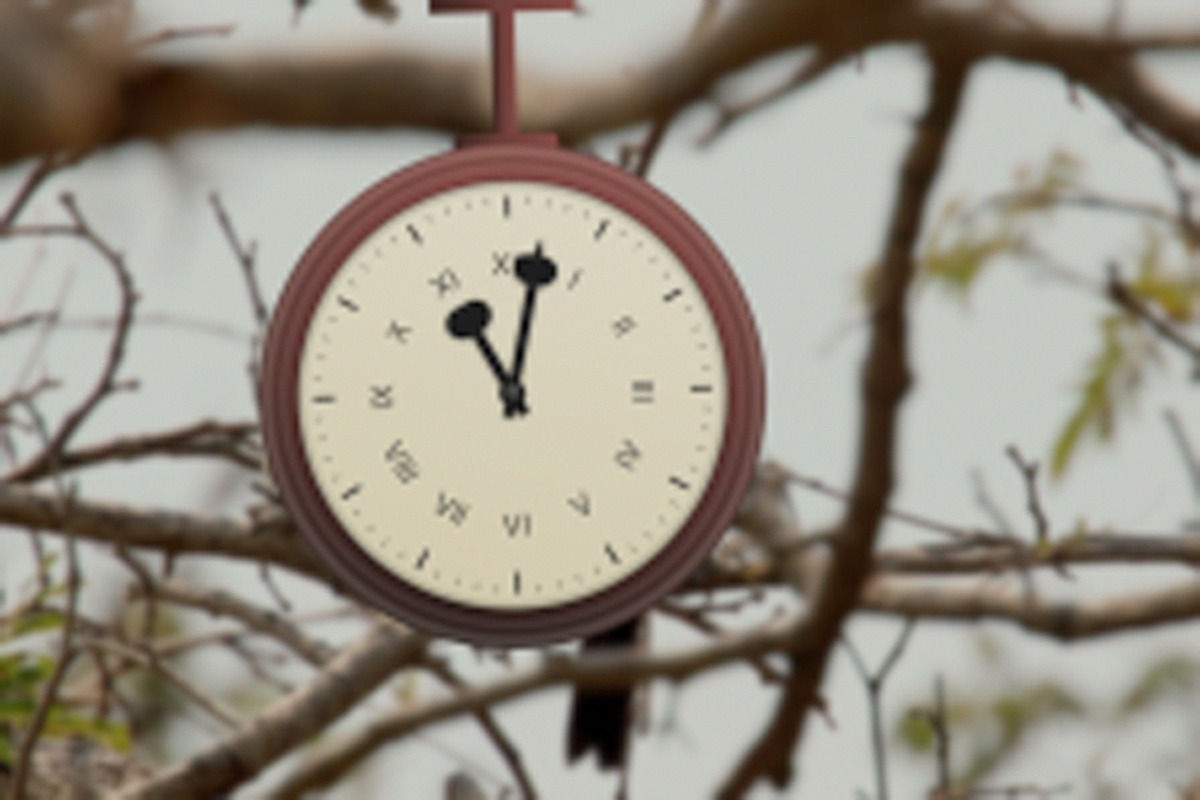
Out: {"hour": 11, "minute": 2}
